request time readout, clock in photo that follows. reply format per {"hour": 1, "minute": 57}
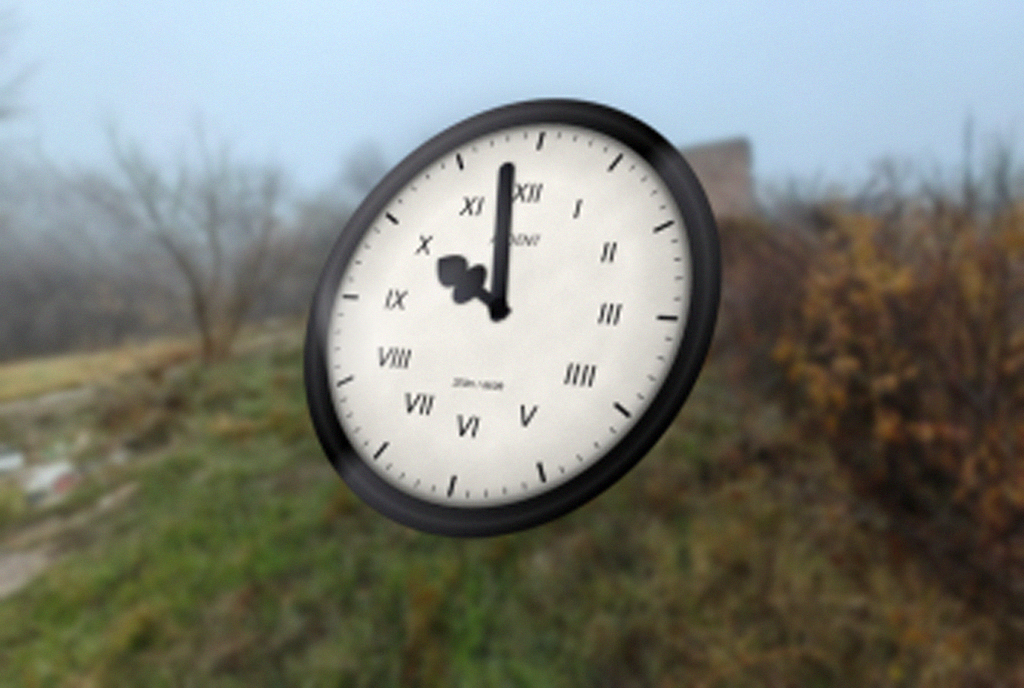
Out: {"hour": 9, "minute": 58}
